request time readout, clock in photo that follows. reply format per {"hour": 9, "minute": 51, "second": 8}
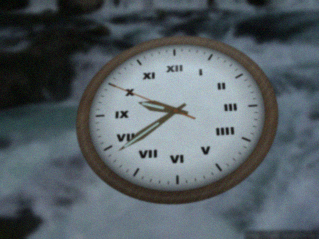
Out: {"hour": 9, "minute": 38, "second": 50}
